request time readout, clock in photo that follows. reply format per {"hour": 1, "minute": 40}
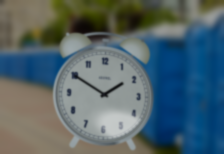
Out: {"hour": 1, "minute": 50}
